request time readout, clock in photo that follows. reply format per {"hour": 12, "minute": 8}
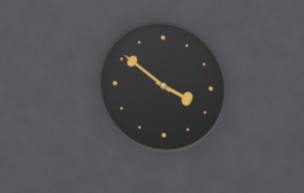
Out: {"hour": 3, "minute": 51}
